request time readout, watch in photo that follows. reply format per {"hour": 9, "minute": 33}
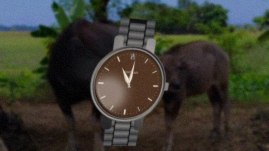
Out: {"hour": 11, "minute": 1}
